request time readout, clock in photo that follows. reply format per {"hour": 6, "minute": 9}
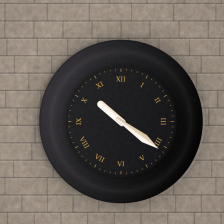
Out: {"hour": 10, "minute": 21}
